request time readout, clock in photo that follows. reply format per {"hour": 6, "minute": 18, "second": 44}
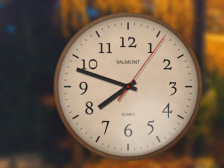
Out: {"hour": 7, "minute": 48, "second": 6}
